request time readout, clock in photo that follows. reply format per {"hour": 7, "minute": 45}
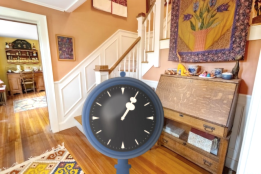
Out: {"hour": 1, "minute": 5}
